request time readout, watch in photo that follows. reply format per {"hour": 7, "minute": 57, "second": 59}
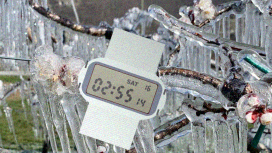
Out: {"hour": 2, "minute": 55, "second": 14}
